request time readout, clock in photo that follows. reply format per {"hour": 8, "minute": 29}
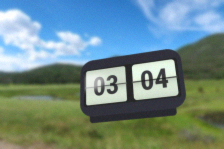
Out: {"hour": 3, "minute": 4}
